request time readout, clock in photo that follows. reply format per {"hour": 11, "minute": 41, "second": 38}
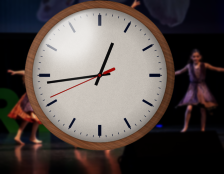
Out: {"hour": 12, "minute": 43, "second": 41}
